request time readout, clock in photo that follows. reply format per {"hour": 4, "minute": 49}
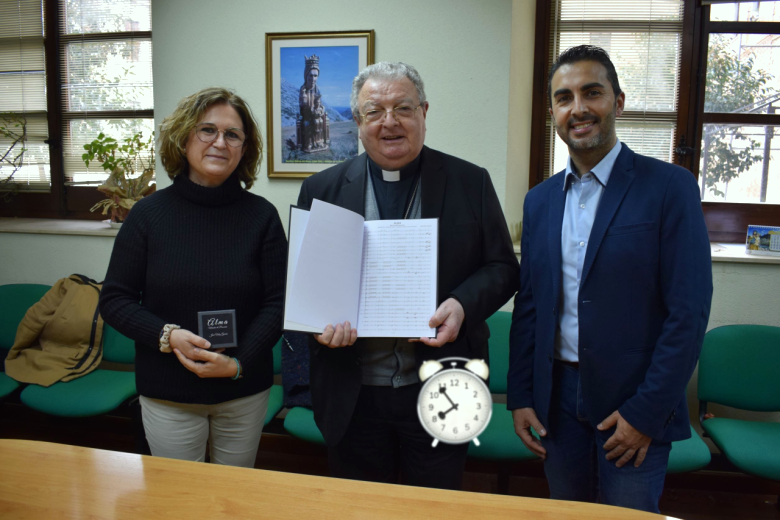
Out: {"hour": 7, "minute": 54}
